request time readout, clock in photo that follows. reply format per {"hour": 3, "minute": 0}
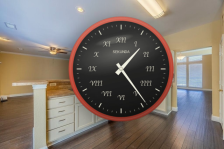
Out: {"hour": 1, "minute": 24}
